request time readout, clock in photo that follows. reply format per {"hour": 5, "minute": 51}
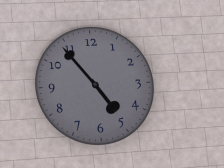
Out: {"hour": 4, "minute": 54}
